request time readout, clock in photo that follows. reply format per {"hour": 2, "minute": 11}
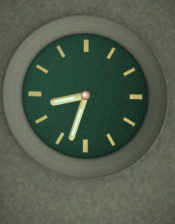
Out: {"hour": 8, "minute": 33}
